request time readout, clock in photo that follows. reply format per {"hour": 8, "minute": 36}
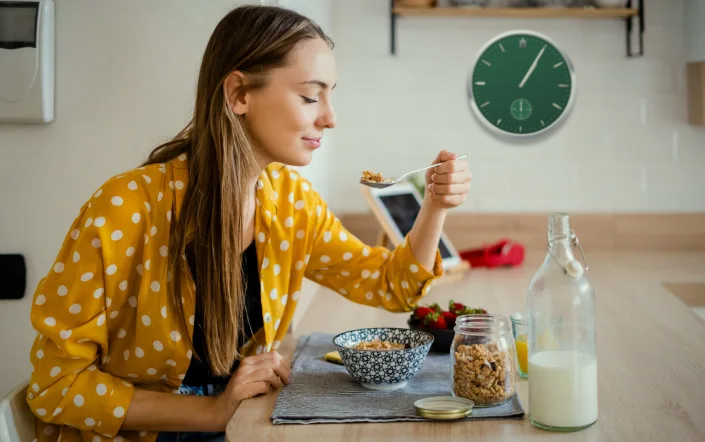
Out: {"hour": 1, "minute": 5}
